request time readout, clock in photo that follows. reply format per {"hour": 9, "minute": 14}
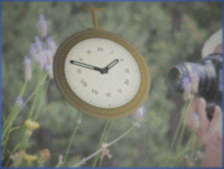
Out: {"hour": 1, "minute": 48}
